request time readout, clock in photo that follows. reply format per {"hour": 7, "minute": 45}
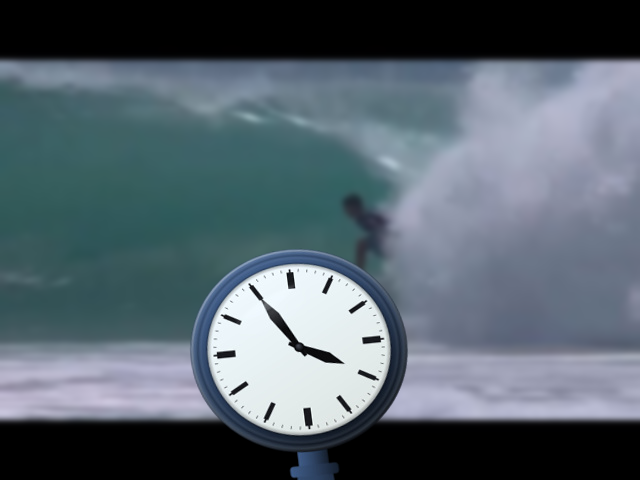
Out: {"hour": 3, "minute": 55}
